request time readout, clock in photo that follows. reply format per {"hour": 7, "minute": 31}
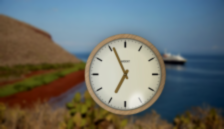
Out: {"hour": 6, "minute": 56}
